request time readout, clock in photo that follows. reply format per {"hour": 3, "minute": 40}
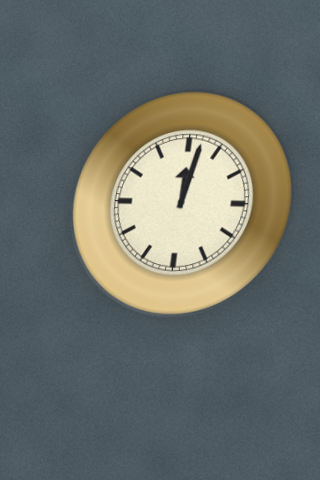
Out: {"hour": 12, "minute": 2}
